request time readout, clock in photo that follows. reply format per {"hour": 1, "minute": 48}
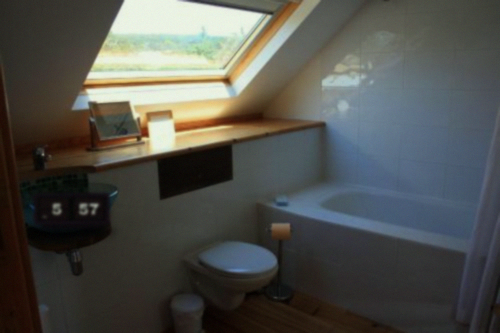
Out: {"hour": 5, "minute": 57}
